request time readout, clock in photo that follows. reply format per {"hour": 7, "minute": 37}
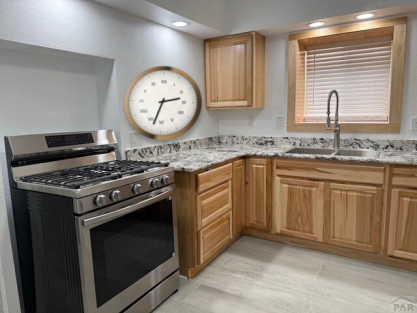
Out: {"hour": 2, "minute": 33}
